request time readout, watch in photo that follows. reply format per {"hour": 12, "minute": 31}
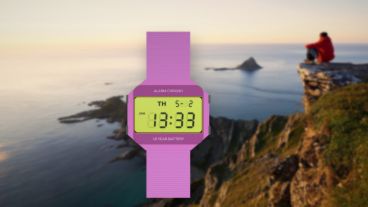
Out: {"hour": 13, "minute": 33}
